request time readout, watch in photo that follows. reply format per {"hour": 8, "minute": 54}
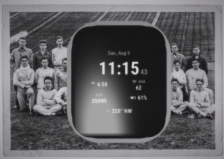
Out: {"hour": 11, "minute": 15}
